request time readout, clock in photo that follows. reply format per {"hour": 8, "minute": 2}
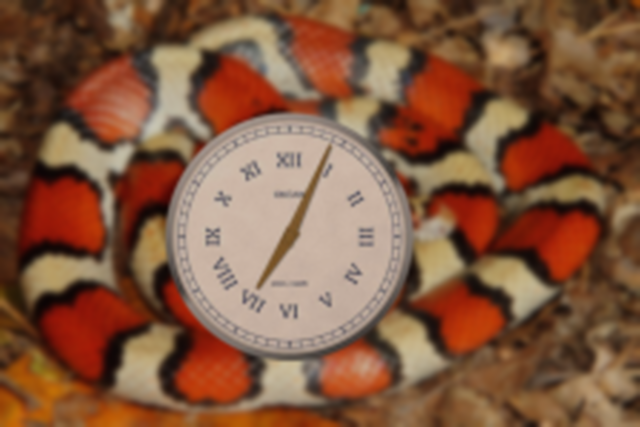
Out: {"hour": 7, "minute": 4}
